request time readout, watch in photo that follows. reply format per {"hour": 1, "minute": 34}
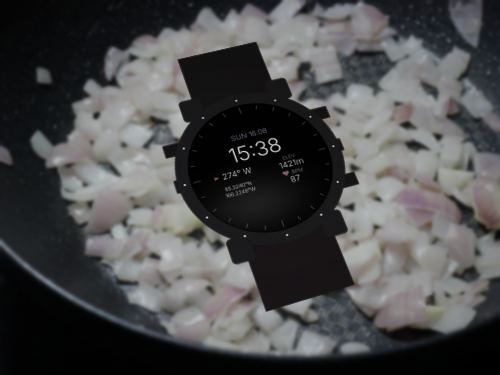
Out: {"hour": 15, "minute": 38}
